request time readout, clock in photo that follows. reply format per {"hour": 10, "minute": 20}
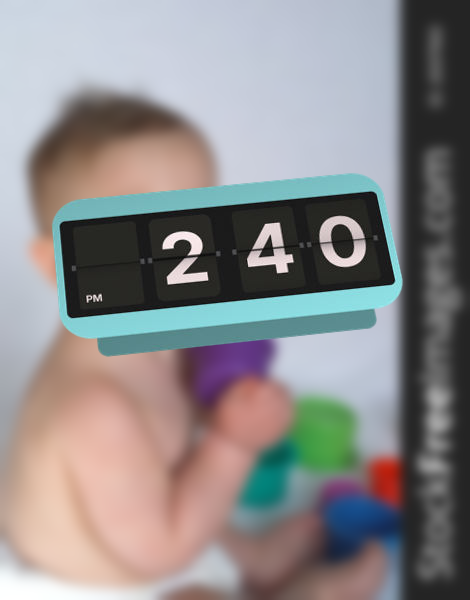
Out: {"hour": 2, "minute": 40}
